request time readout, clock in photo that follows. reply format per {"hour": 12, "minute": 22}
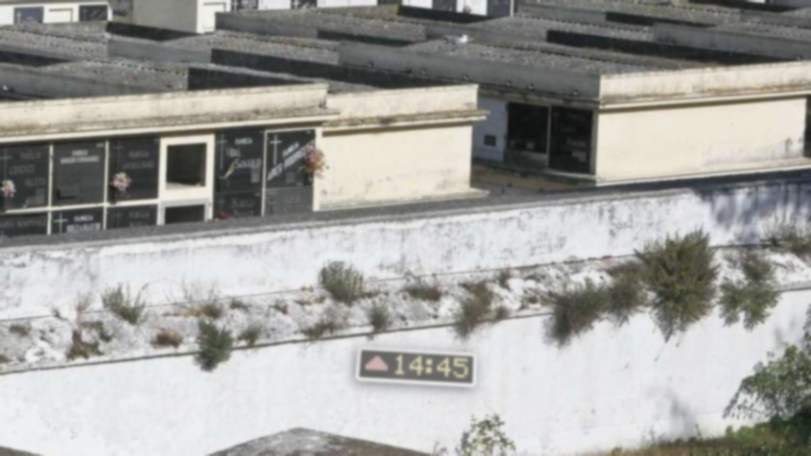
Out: {"hour": 14, "minute": 45}
